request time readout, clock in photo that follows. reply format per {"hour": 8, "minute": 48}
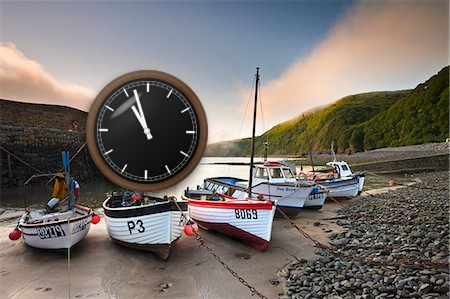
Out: {"hour": 10, "minute": 57}
